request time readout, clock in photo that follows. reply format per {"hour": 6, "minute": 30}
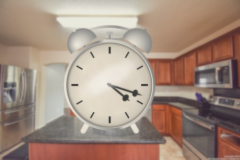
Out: {"hour": 4, "minute": 18}
